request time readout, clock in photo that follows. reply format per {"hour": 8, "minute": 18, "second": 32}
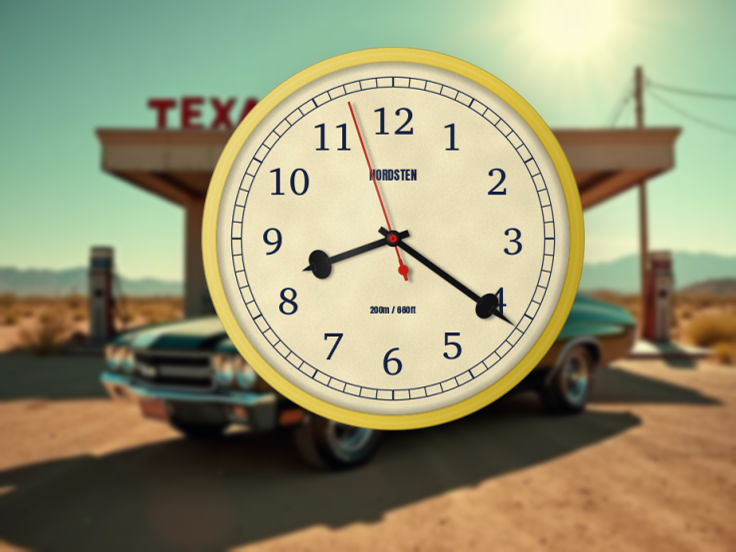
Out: {"hour": 8, "minute": 20, "second": 57}
